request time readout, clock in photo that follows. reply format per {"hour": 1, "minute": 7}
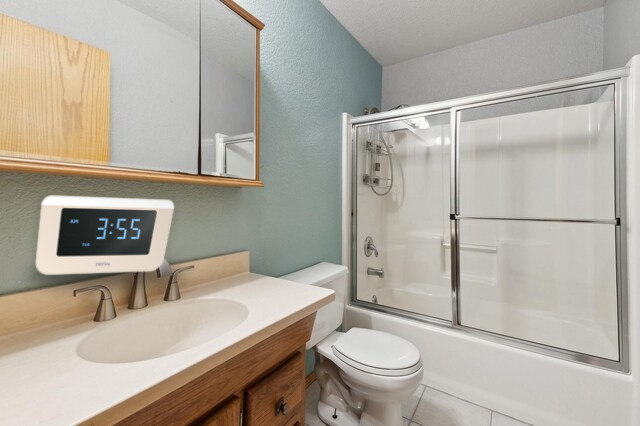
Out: {"hour": 3, "minute": 55}
